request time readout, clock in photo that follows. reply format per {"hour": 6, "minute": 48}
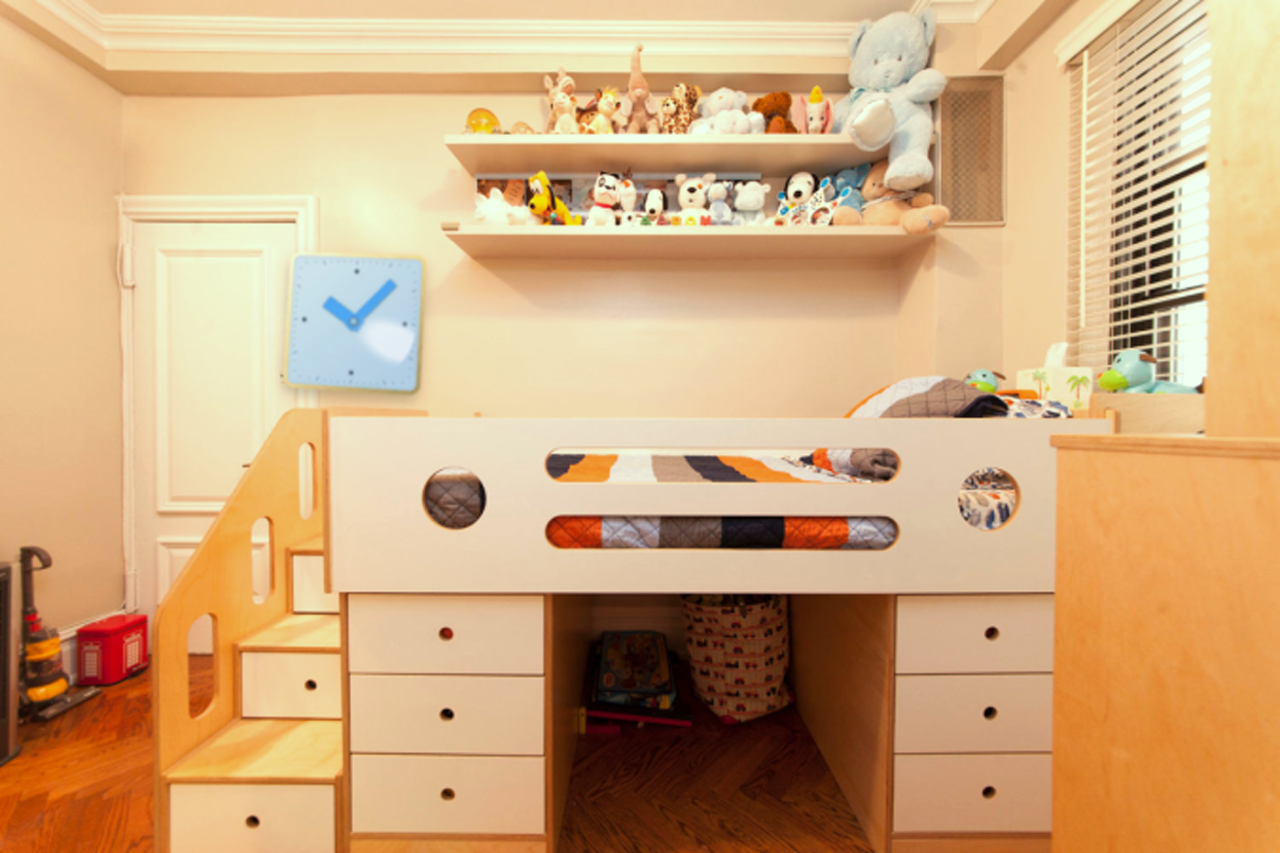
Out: {"hour": 10, "minute": 7}
